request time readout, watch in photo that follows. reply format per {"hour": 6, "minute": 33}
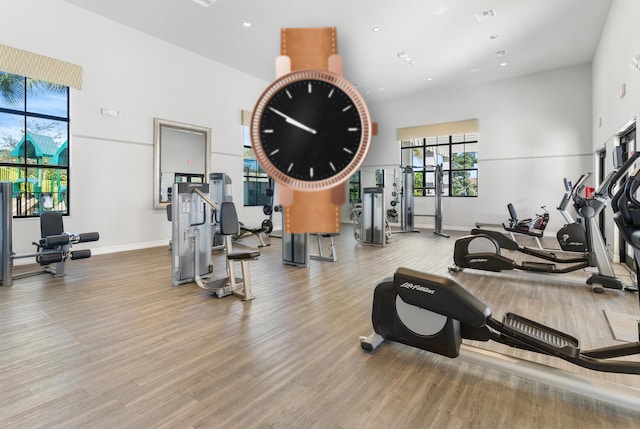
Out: {"hour": 9, "minute": 50}
